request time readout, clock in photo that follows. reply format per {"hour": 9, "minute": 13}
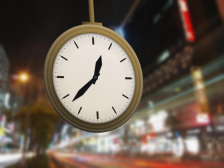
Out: {"hour": 12, "minute": 38}
